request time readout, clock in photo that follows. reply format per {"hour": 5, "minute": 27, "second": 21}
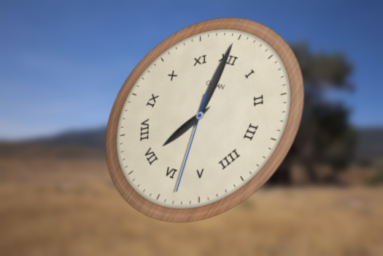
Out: {"hour": 6, "minute": 59, "second": 28}
